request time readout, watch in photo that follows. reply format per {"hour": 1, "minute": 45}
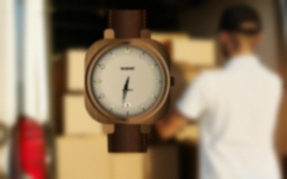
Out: {"hour": 6, "minute": 32}
